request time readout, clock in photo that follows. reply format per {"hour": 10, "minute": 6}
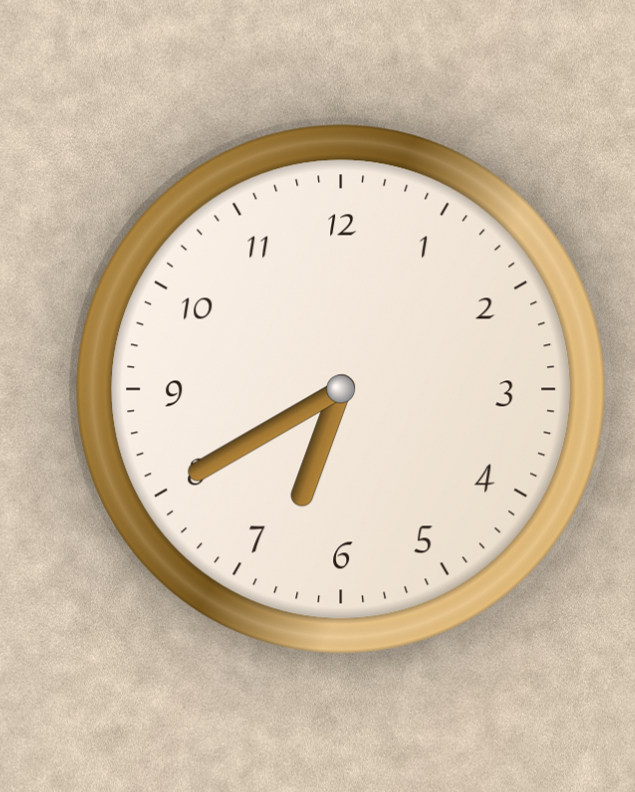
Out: {"hour": 6, "minute": 40}
